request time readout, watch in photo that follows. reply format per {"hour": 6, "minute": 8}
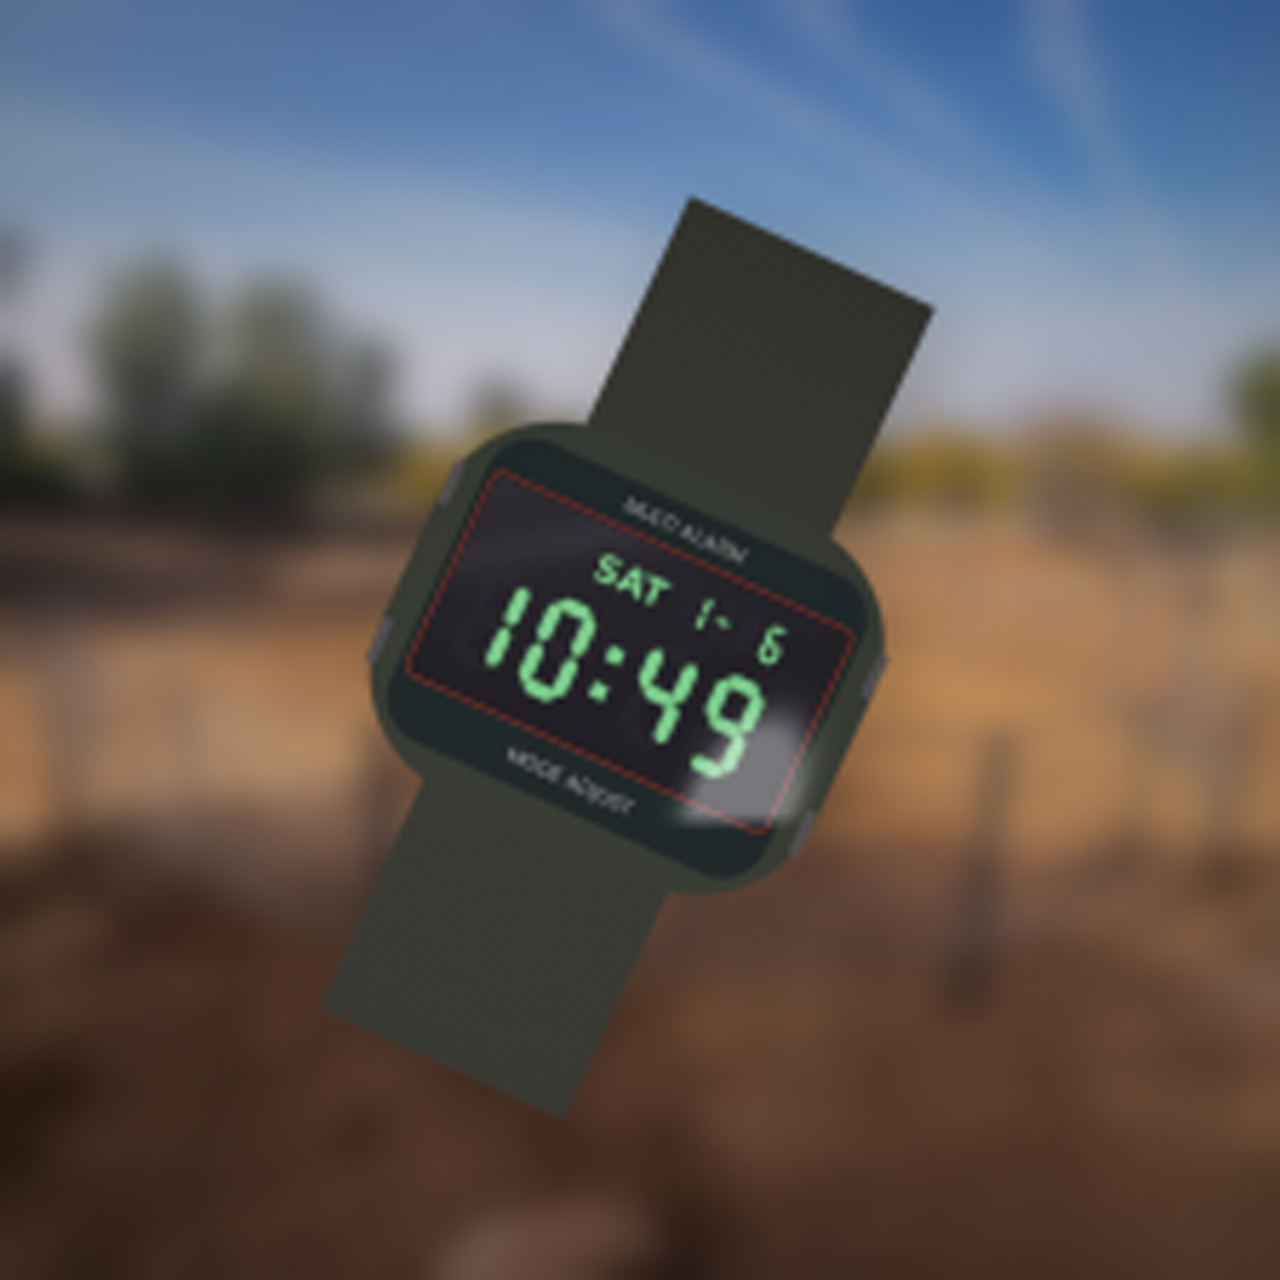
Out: {"hour": 10, "minute": 49}
